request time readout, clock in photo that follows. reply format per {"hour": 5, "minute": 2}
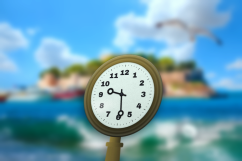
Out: {"hour": 9, "minute": 29}
